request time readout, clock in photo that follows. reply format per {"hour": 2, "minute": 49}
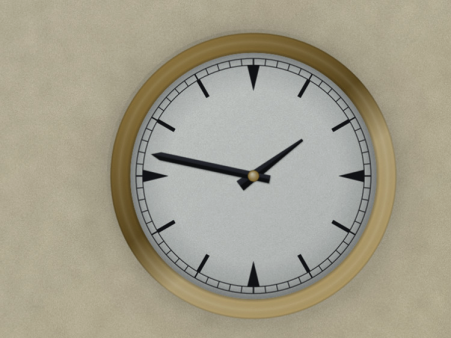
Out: {"hour": 1, "minute": 47}
